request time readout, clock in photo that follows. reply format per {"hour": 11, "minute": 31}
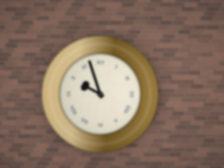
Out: {"hour": 9, "minute": 57}
